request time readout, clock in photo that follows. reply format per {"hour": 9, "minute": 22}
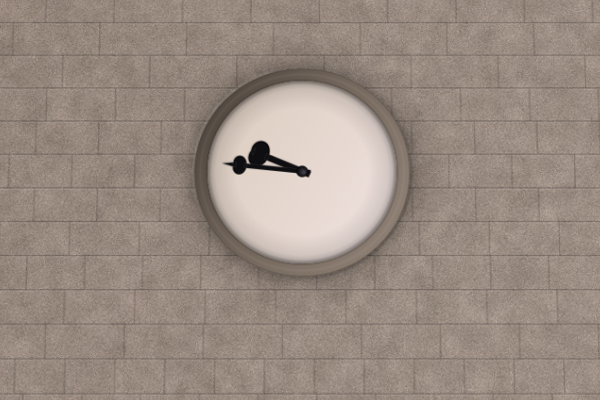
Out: {"hour": 9, "minute": 46}
